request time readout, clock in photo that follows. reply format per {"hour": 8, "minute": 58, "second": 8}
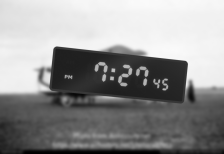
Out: {"hour": 7, "minute": 27, "second": 45}
